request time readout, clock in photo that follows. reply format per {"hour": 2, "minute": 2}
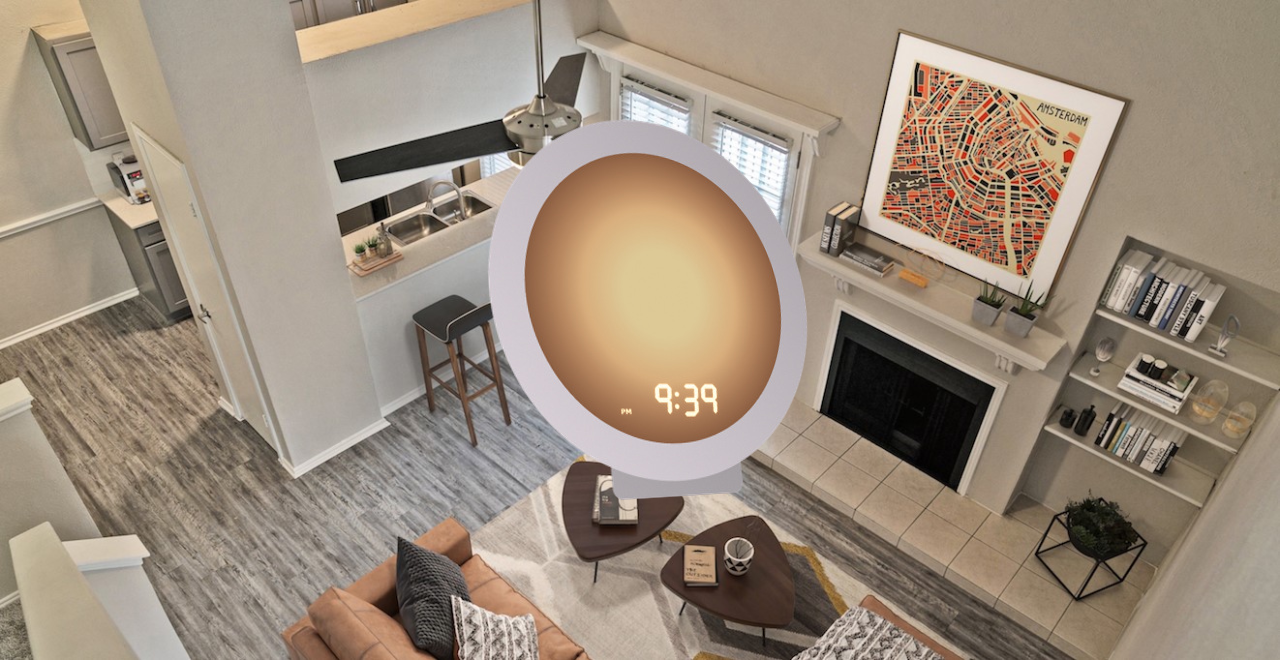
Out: {"hour": 9, "minute": 39}
